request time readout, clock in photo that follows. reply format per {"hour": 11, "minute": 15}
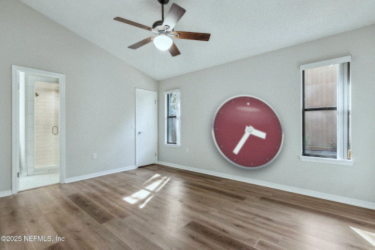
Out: {"hour": 3, "minute": 36}
